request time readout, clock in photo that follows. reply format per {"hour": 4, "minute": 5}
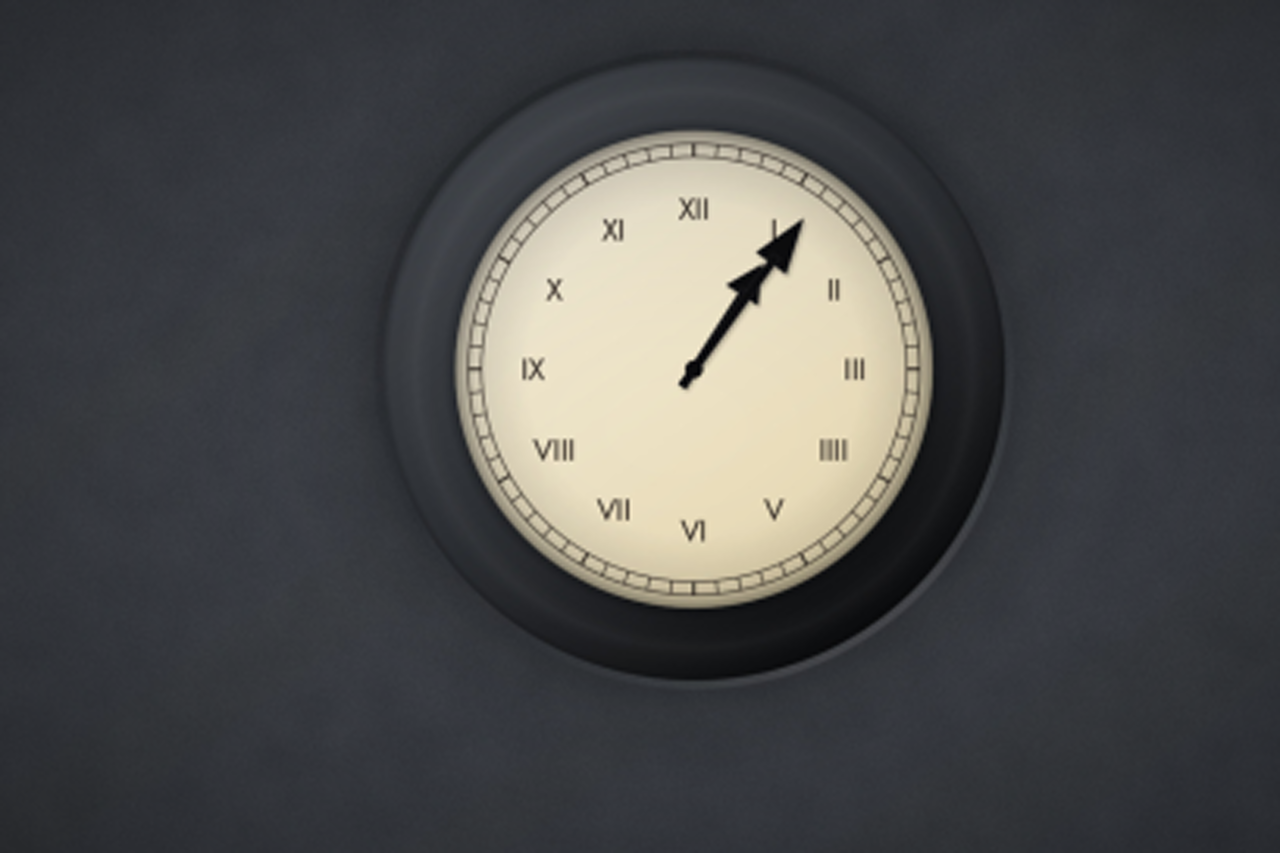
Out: {"hour": 1, "minute": 6}
